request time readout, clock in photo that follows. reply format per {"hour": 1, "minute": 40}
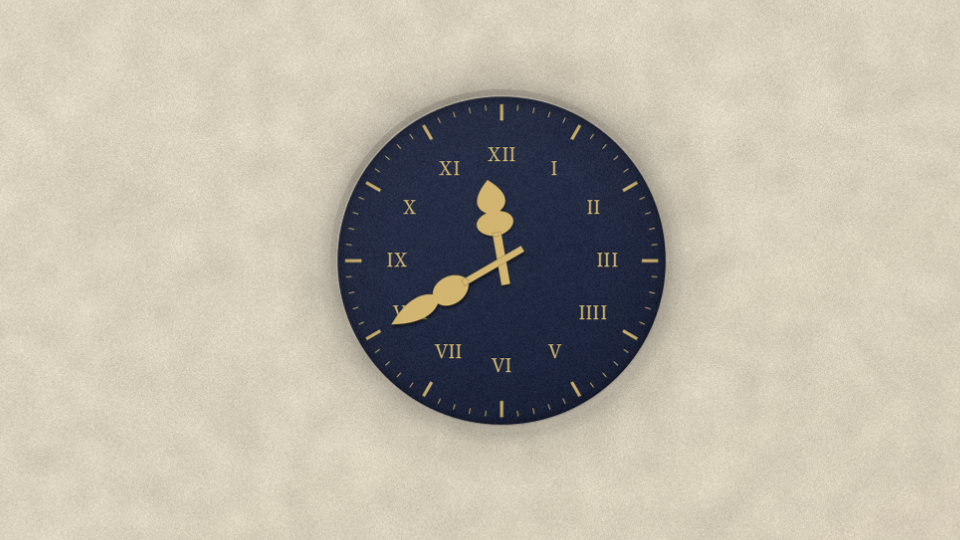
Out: {"hour": 11, "minute": 40}
